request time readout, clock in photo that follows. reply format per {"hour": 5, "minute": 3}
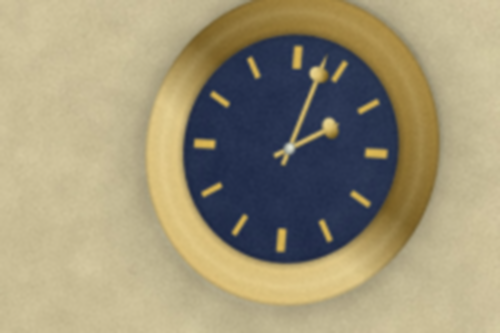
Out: {"hour": 2, "minute": 3}
